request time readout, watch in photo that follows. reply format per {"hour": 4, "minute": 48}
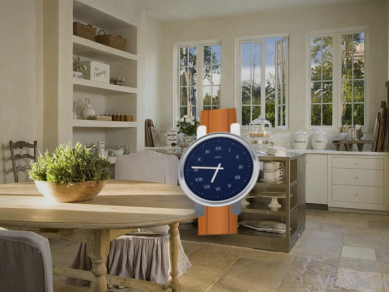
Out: {"hour": 6, "minute": 46}
